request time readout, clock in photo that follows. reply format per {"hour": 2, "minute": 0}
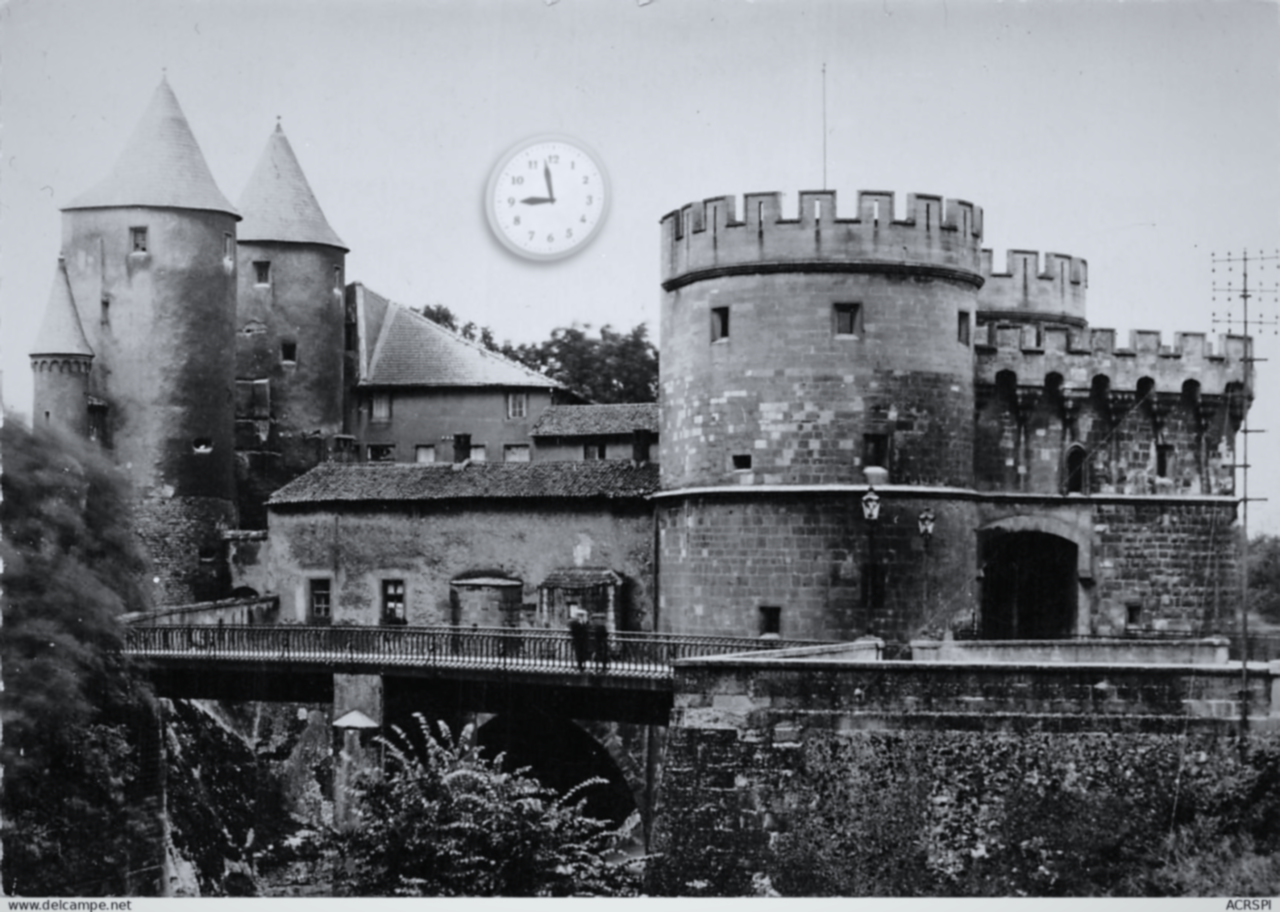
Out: {"hour": 8, "minute": 58}
